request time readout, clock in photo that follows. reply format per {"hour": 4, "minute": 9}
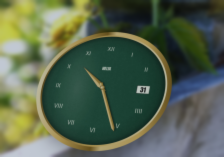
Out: {"hour": 10, "minute": 26}
